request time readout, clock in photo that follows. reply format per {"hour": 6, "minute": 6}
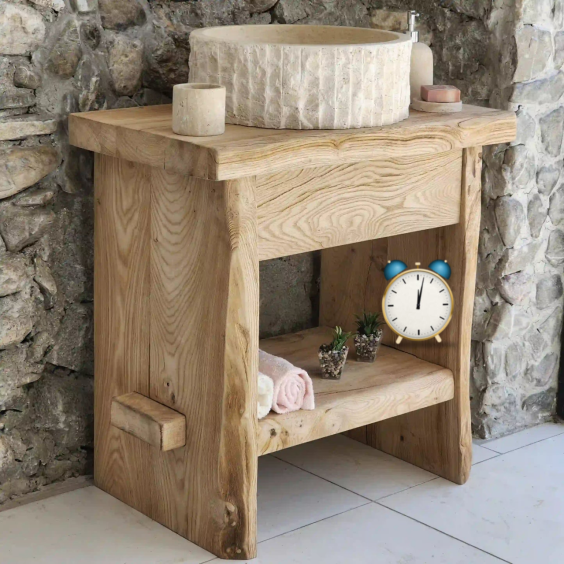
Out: {"hour": 12, "minute": 2}
